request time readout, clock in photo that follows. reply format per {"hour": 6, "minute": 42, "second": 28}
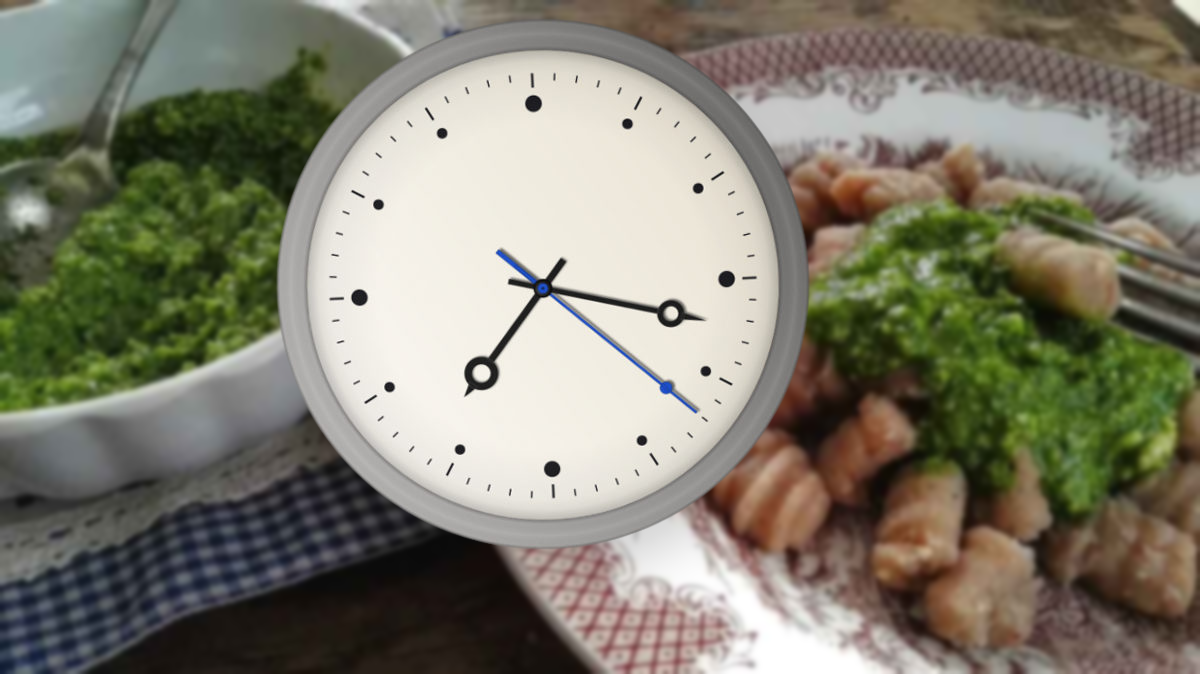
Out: {"hour": 7, "minute": 17, "second": 22}
